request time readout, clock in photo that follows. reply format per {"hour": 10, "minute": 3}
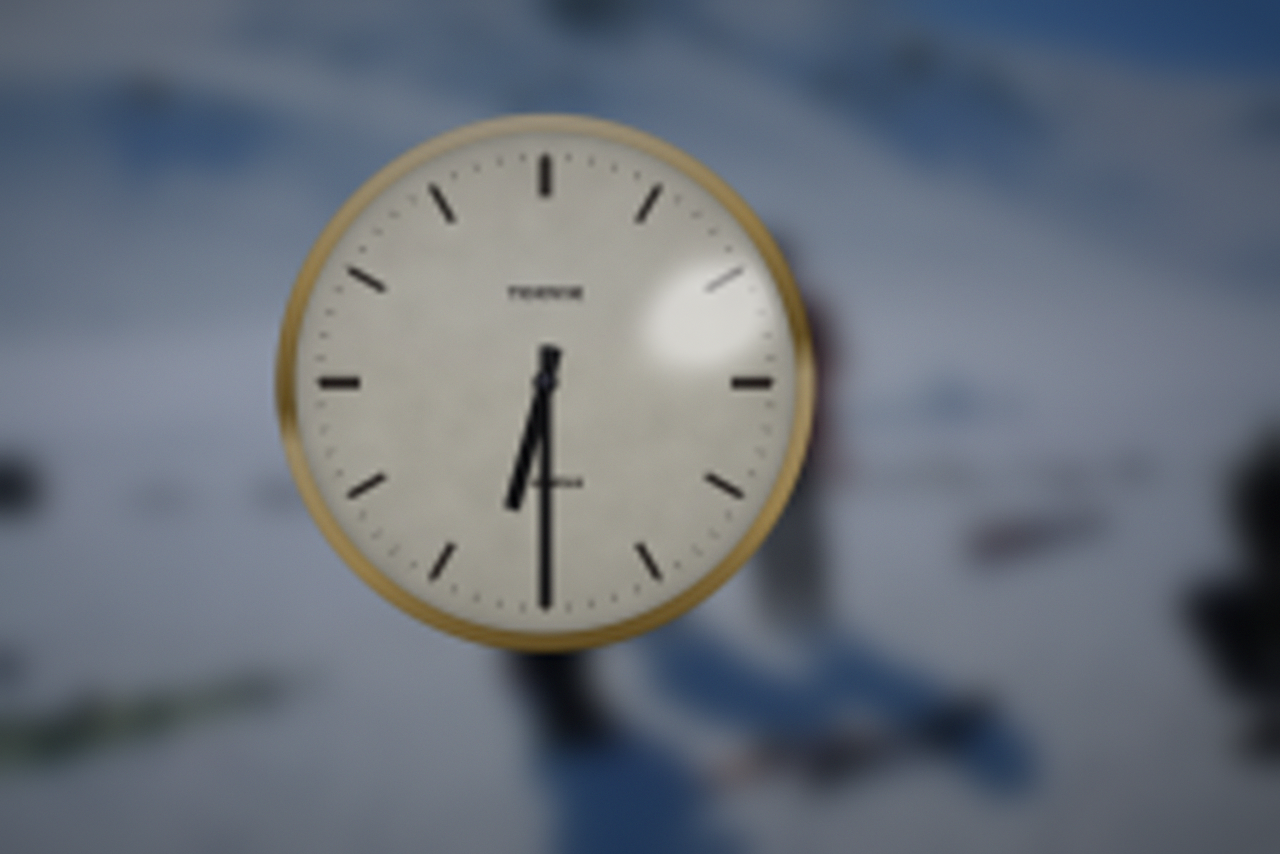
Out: {"hour": 6, "minute": 30}
